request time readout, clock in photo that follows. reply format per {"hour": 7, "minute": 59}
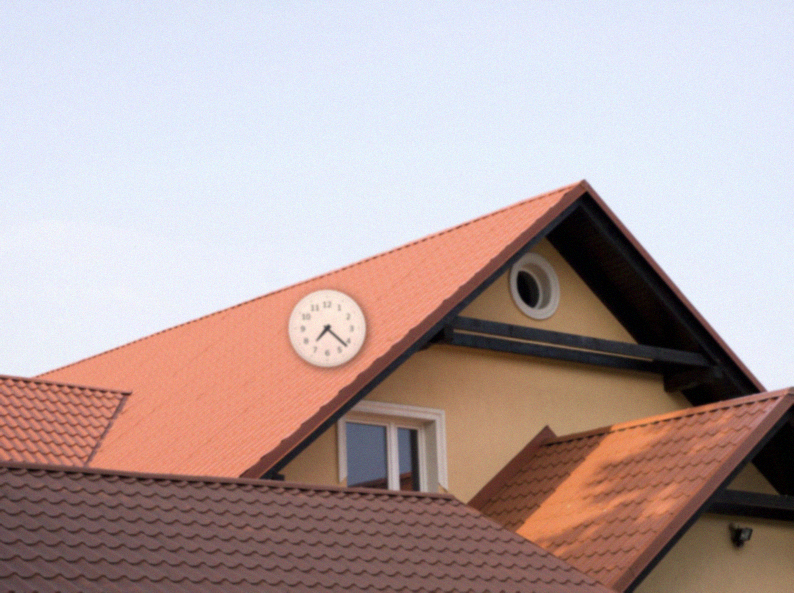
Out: {"hour": 7, "minute": 22}
